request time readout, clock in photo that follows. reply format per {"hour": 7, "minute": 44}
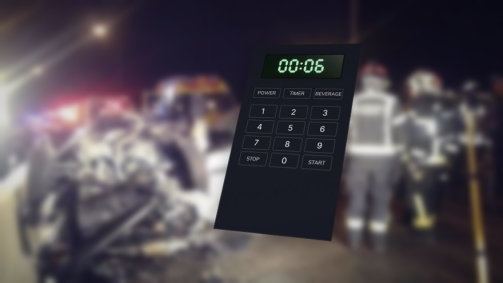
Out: {"hour": 0, "minute": 6}
